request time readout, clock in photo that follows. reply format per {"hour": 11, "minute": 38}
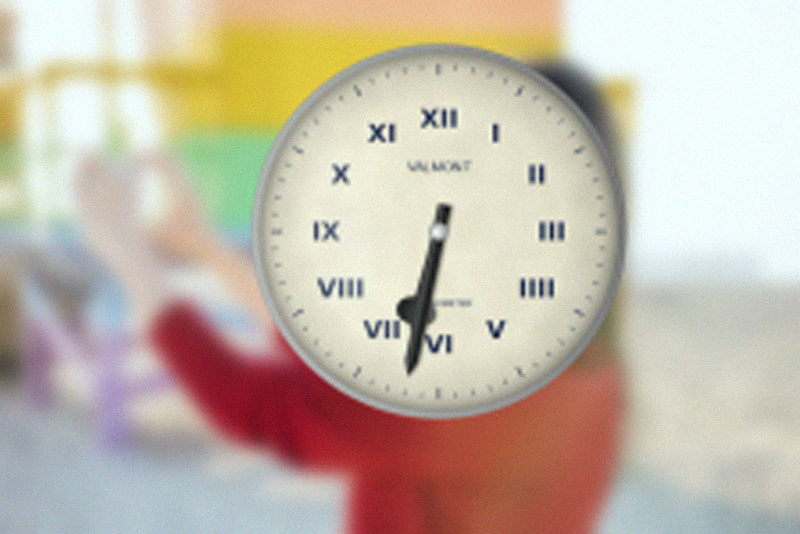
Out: {"hour": 6, "minute": 32}
